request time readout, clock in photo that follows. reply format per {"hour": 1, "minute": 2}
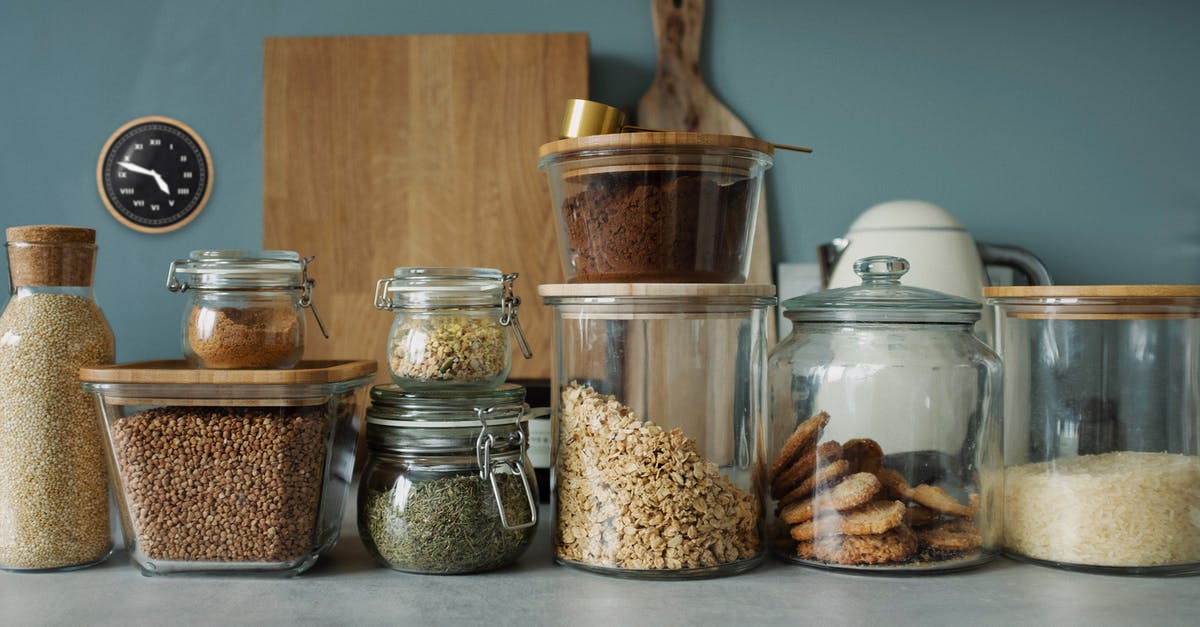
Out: {"hour": 4, "minute": 48}
